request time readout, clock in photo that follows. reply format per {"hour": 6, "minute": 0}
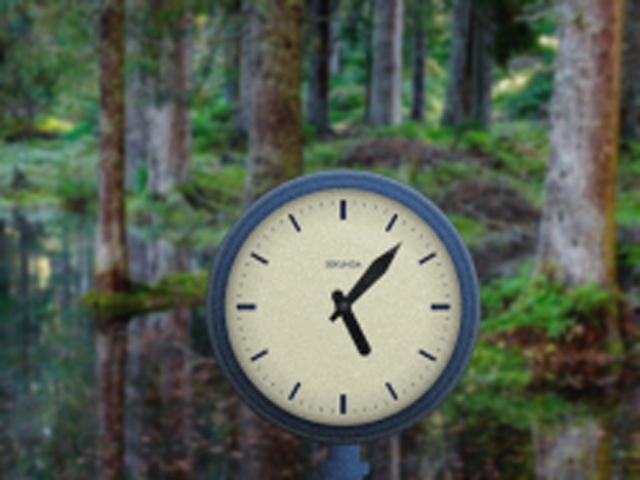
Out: {"hour": 5, "minute": 7}
